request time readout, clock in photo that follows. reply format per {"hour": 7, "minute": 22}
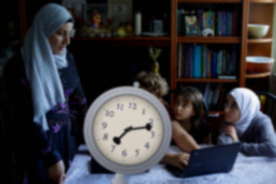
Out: {"hour": 7, "minute": 12}
